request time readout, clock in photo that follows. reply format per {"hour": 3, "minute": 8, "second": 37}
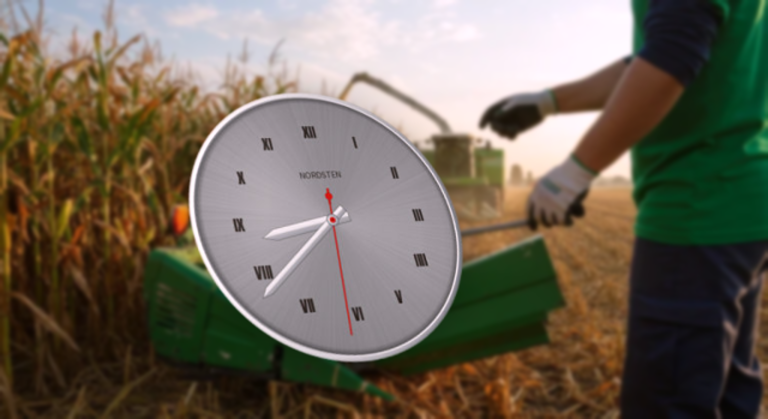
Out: {"hour": 8, "minute": 38, "second": 31}
